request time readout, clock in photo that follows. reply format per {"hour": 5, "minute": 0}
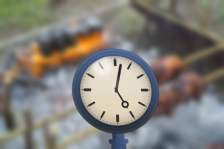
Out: {"hour": 5, "minute": 2}
